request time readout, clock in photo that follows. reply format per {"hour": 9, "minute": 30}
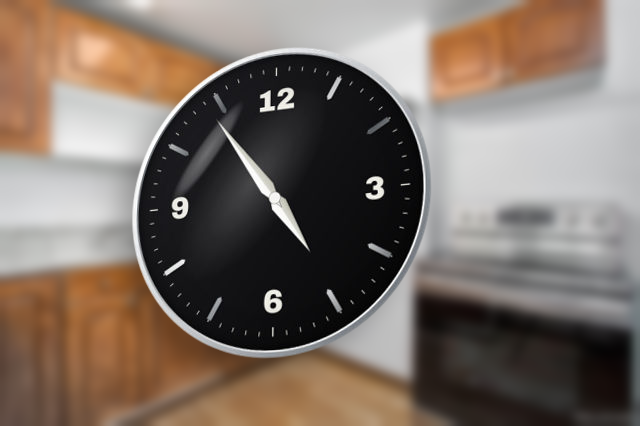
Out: {"hour": 4, "minute": 54}
